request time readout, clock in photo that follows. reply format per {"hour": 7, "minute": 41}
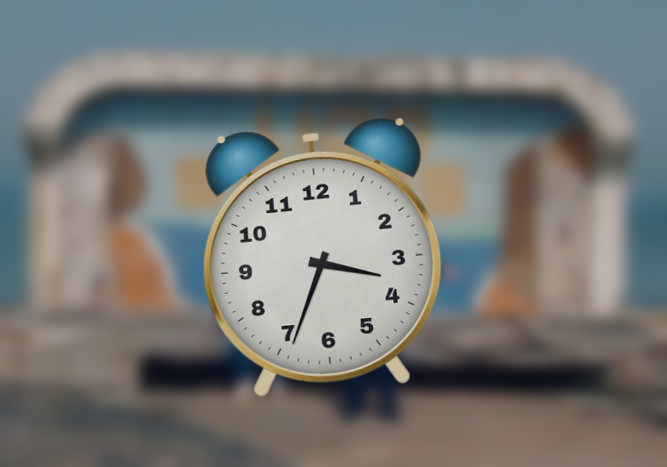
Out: {"hour": 3, "minute": 34}
